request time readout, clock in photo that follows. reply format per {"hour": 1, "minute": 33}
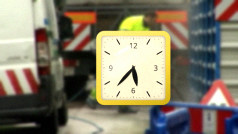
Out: {"hour": 5, "minute": 37}
